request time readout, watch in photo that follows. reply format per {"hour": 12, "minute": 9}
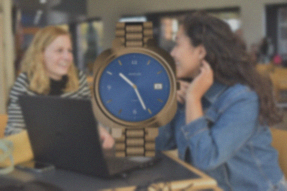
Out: {"hour": 10, "minute": 26}
